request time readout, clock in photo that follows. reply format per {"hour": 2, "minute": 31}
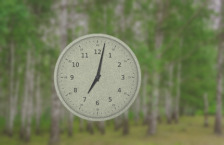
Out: {"hour": 7, "minute": 2}
